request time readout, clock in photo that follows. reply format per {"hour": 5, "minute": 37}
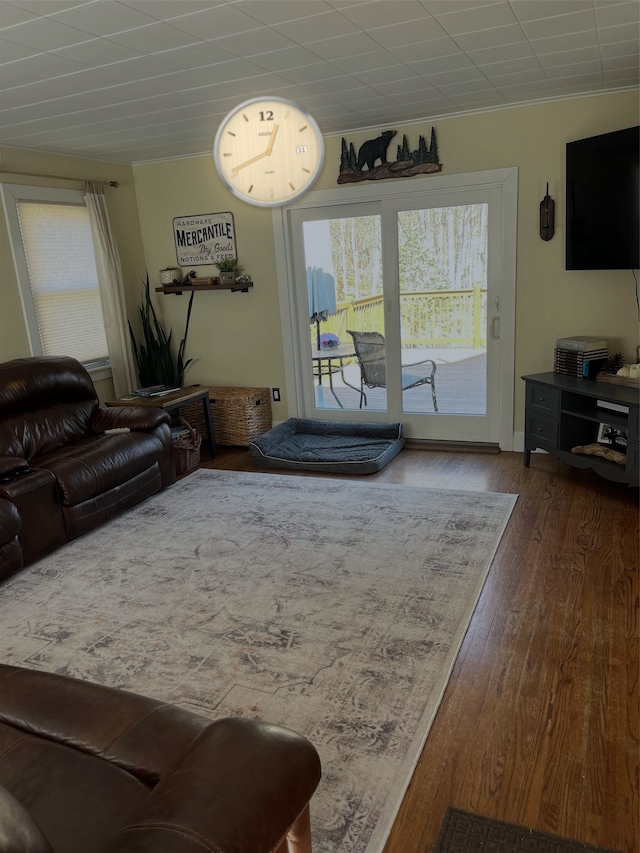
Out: {"hour": 12, "minute": 41}
